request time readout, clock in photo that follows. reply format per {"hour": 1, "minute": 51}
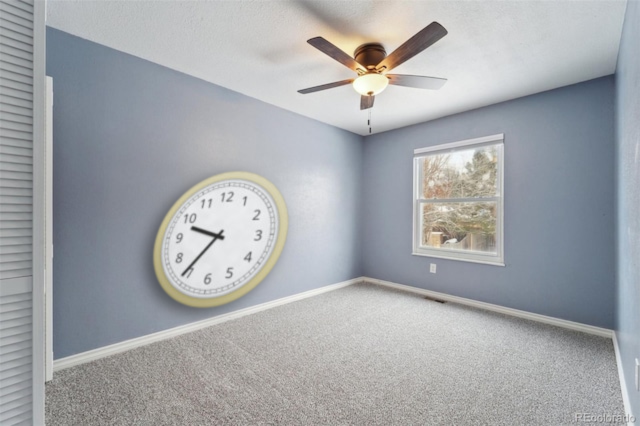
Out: {"hour": 9, "minute": 36}
